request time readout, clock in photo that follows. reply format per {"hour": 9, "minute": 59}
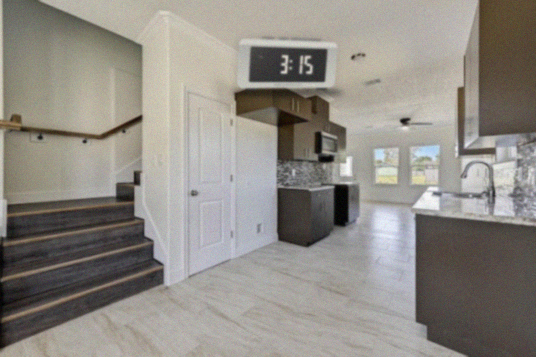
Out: {"hour": 3, "minute": 15}
